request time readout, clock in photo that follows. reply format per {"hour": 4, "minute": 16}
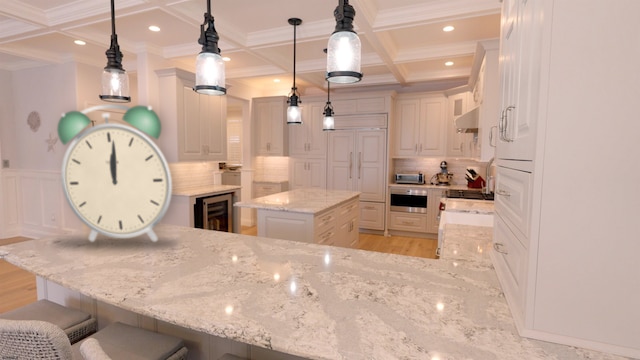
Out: {"hour": 12, "minute": 1}
